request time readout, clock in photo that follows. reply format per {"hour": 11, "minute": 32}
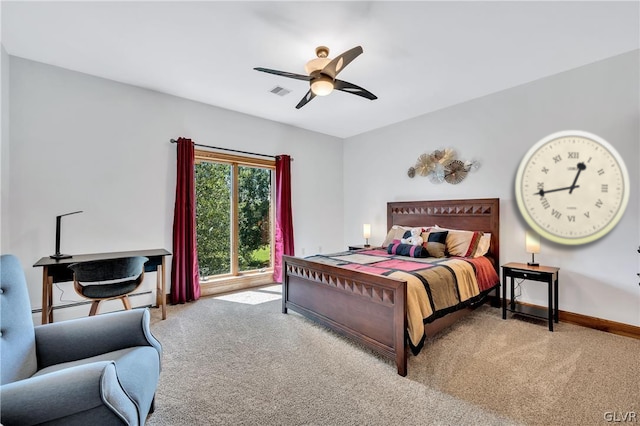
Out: {"hour": 12, "minute": 43}
